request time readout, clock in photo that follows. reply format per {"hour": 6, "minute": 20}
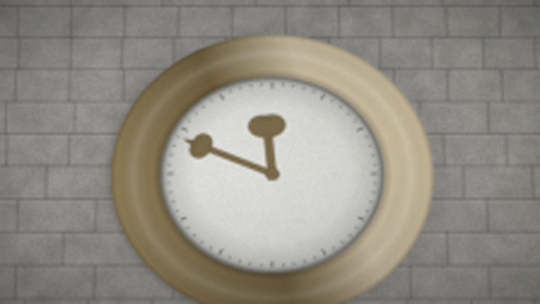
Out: {"hour": 11, "minute": 49}
